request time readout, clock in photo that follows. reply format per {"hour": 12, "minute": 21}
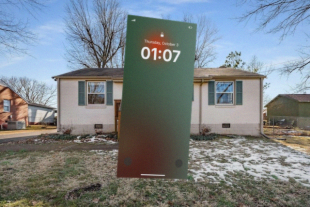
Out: {"hour": 1, "minute": 7}
